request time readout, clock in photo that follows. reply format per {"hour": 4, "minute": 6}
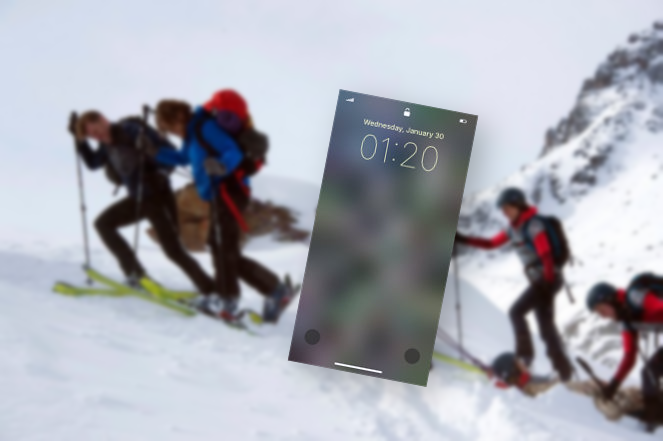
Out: {"hour": 1, "minute": 20}
